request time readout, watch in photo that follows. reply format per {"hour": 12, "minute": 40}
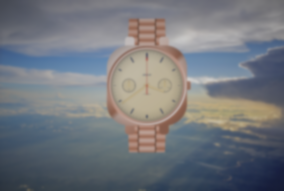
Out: {"hour": 3, "minute": 39}
